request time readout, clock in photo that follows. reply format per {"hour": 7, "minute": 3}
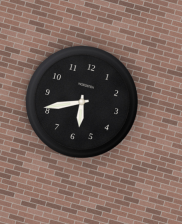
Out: {"hour": 5, "minute": 41}
